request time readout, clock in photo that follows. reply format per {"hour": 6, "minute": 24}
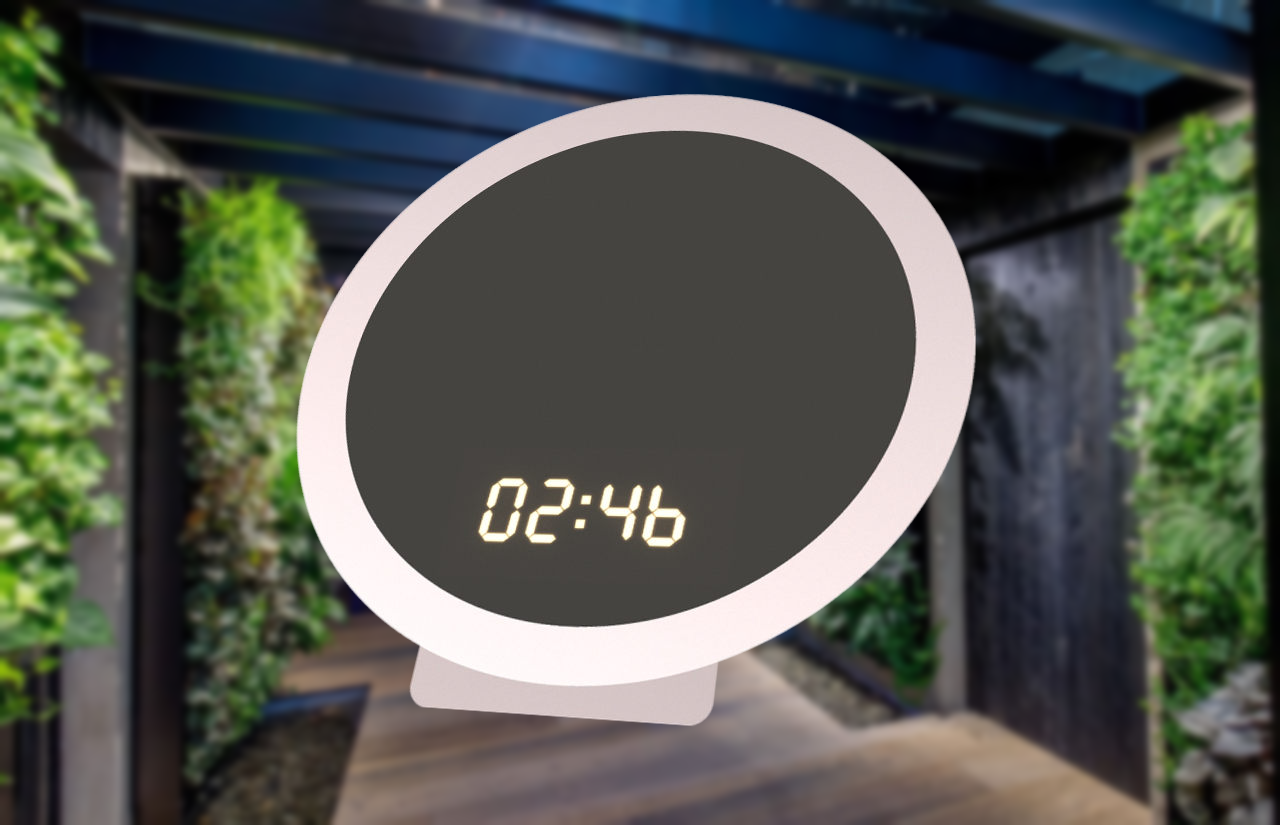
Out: {"hour": 2, "minute": 46}
